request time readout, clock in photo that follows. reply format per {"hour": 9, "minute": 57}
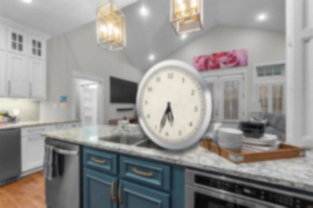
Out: {"hour": 5, "minute": 33}
